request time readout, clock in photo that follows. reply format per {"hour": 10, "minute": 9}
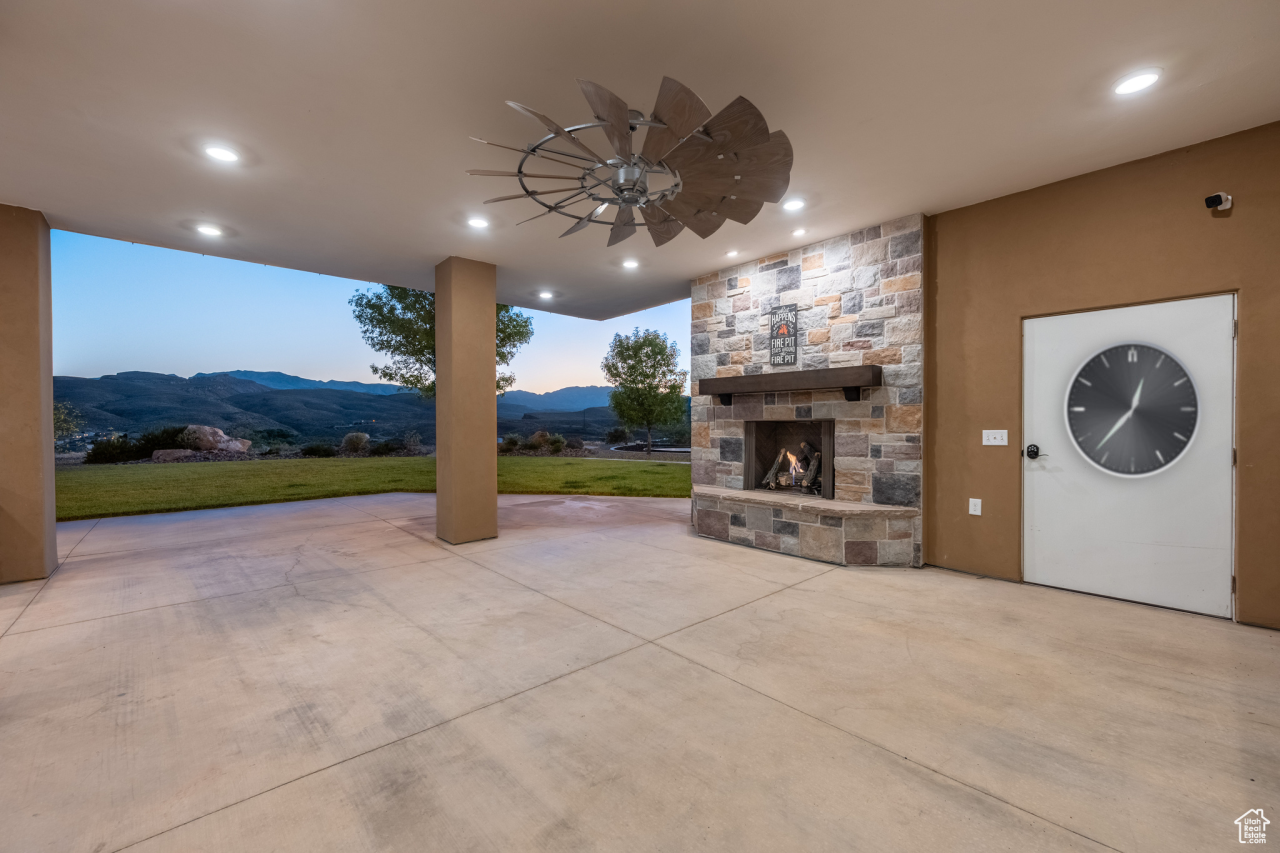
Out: {"hour": 12, "minute": 37}
